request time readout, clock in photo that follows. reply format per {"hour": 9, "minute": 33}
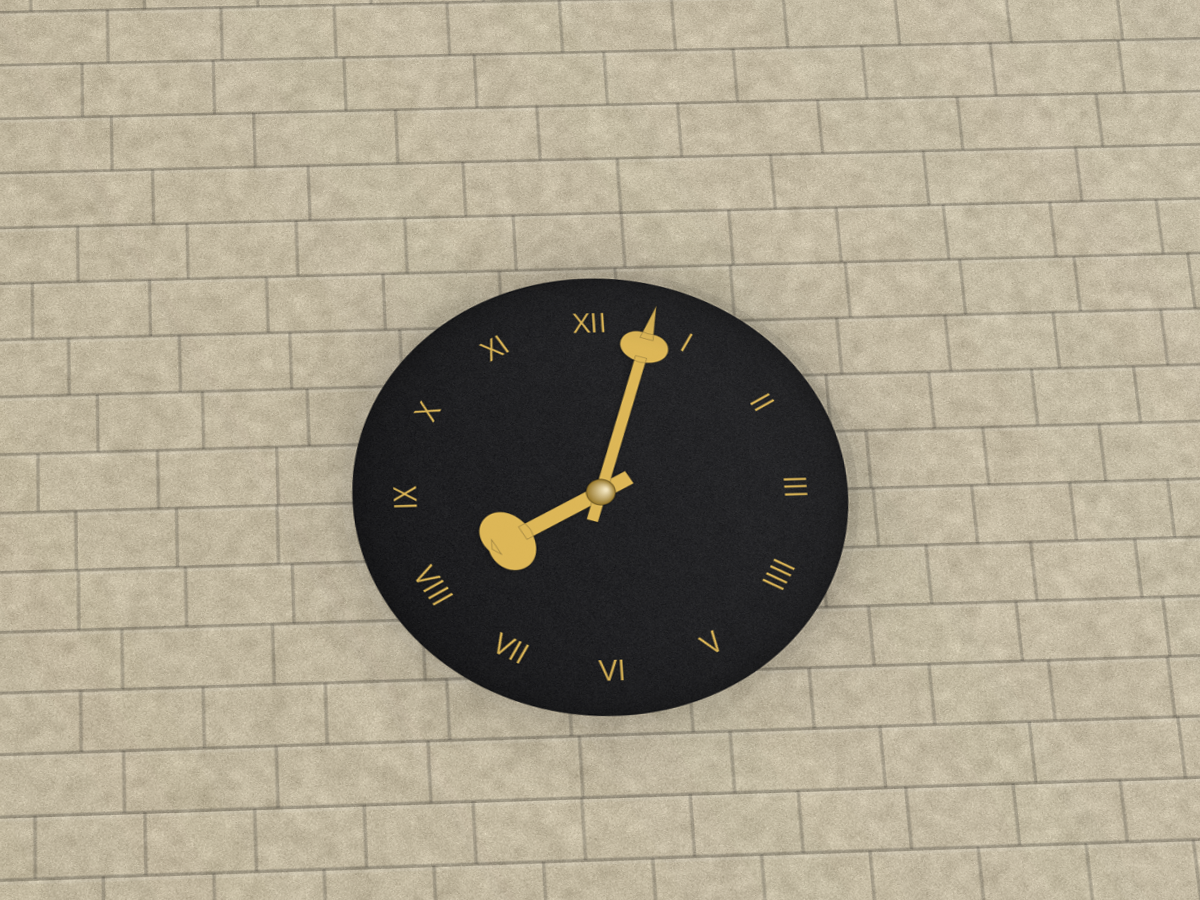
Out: {"hour": 8, "minute": 3}
